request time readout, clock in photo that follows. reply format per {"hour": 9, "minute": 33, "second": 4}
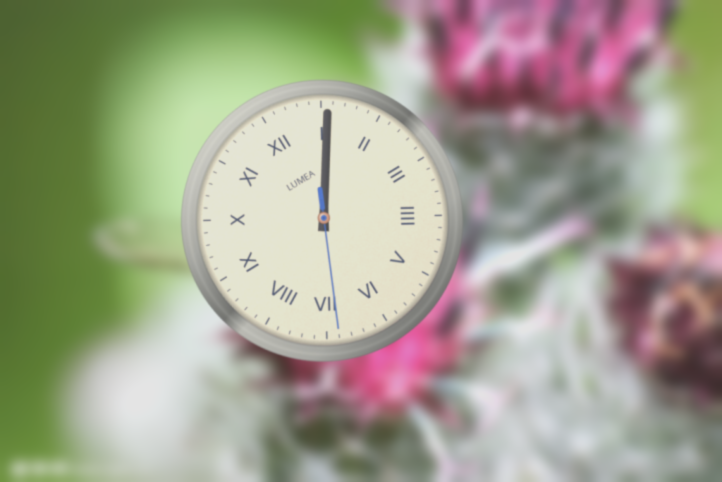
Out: {"hour": 1, "minute": 5, "second": 34}
